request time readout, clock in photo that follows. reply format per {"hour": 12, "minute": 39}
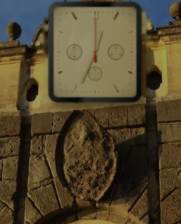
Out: {"hour": 12, "minute": 34}
